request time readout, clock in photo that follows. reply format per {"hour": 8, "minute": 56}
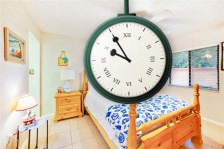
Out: {"hour": 9, "minute": 55}
